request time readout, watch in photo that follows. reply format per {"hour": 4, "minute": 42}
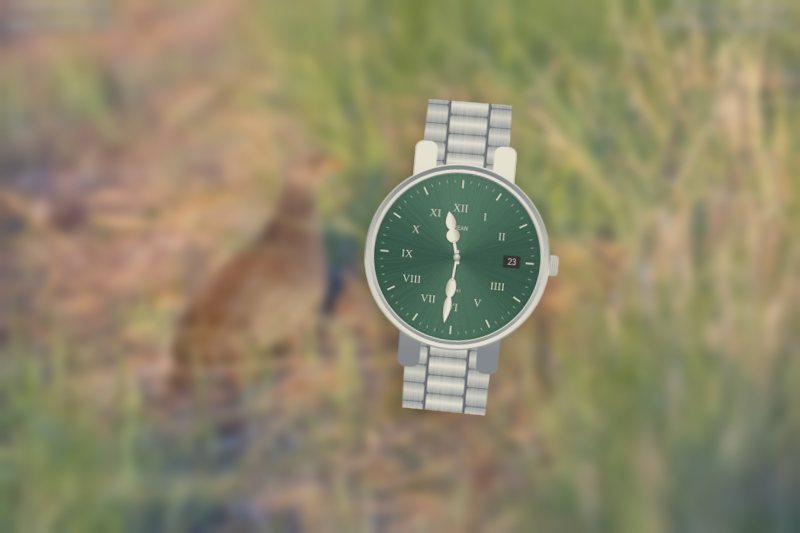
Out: {"hour": 11, "minute": 31}
